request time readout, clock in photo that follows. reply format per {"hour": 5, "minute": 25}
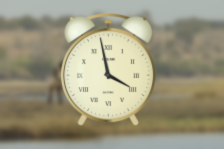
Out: {"hour": 3, "minute": 58}
